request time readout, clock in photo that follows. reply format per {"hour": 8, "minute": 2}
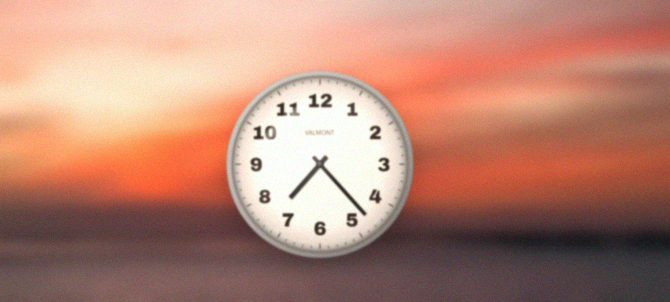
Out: {"hour": 7, "minute": 23}
